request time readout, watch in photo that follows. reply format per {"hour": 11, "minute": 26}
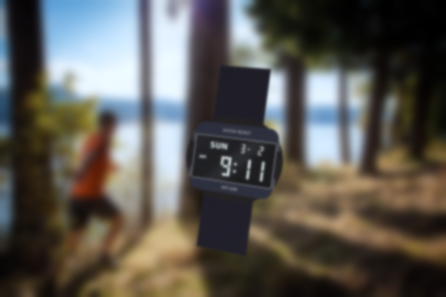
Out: {"hour": 9, "minute": 11}
